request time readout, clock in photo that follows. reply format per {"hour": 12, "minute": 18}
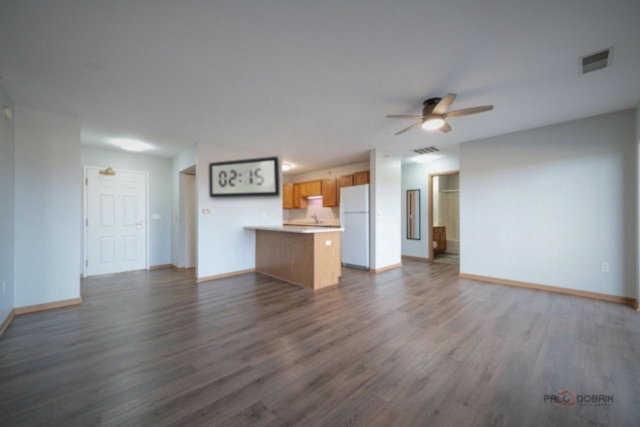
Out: {"hour": 2, "minute": 15}
